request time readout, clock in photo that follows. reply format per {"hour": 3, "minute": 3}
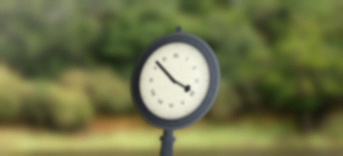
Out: {"hour": 3, "minute": 52}
